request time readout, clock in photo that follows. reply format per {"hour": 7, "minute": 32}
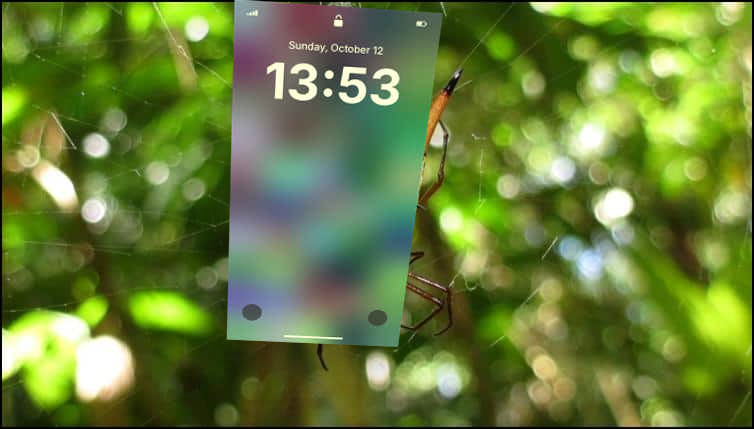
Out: {"hour": 13, "minute": 53}
